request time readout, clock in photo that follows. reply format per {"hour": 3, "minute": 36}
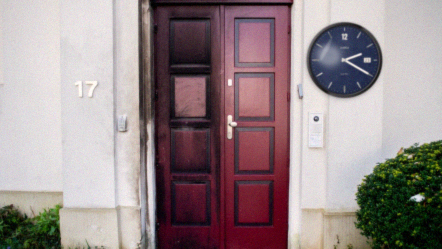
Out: {"hour": 2, "minute": 20}
